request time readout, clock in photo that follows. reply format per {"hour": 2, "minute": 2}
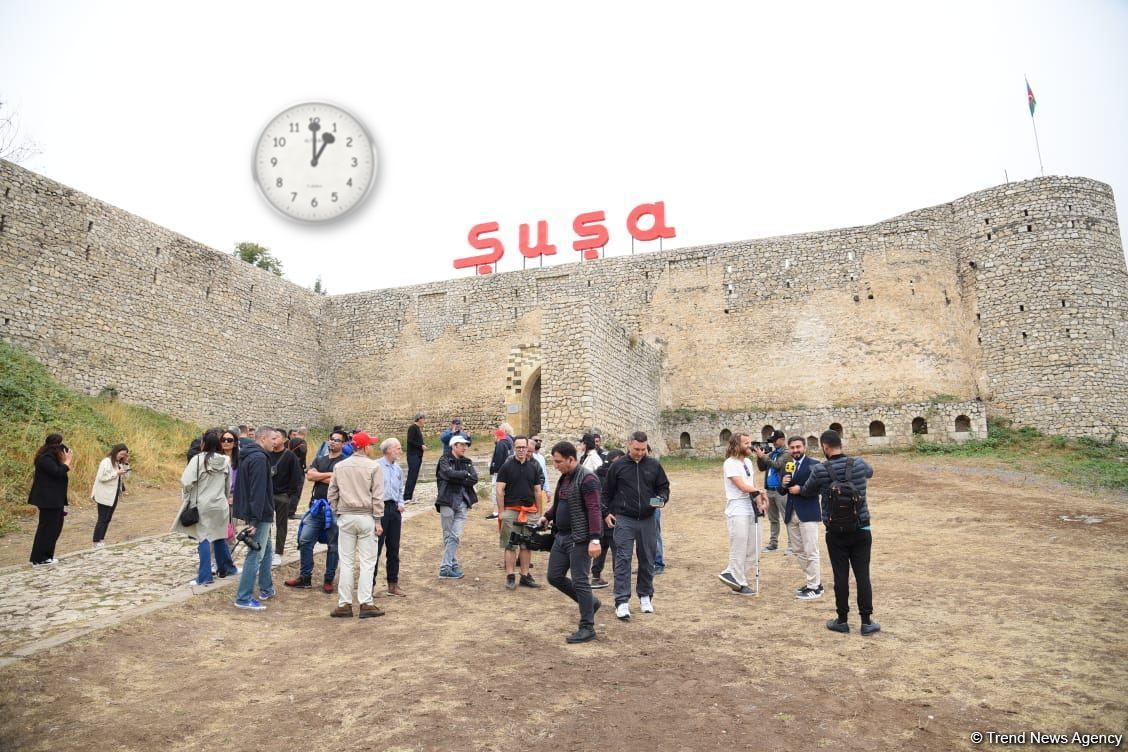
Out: {"hour": 1, "minute": 0}
